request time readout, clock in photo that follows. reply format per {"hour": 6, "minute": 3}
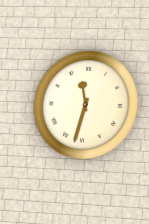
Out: {"hour": 11, "minute": 32}
